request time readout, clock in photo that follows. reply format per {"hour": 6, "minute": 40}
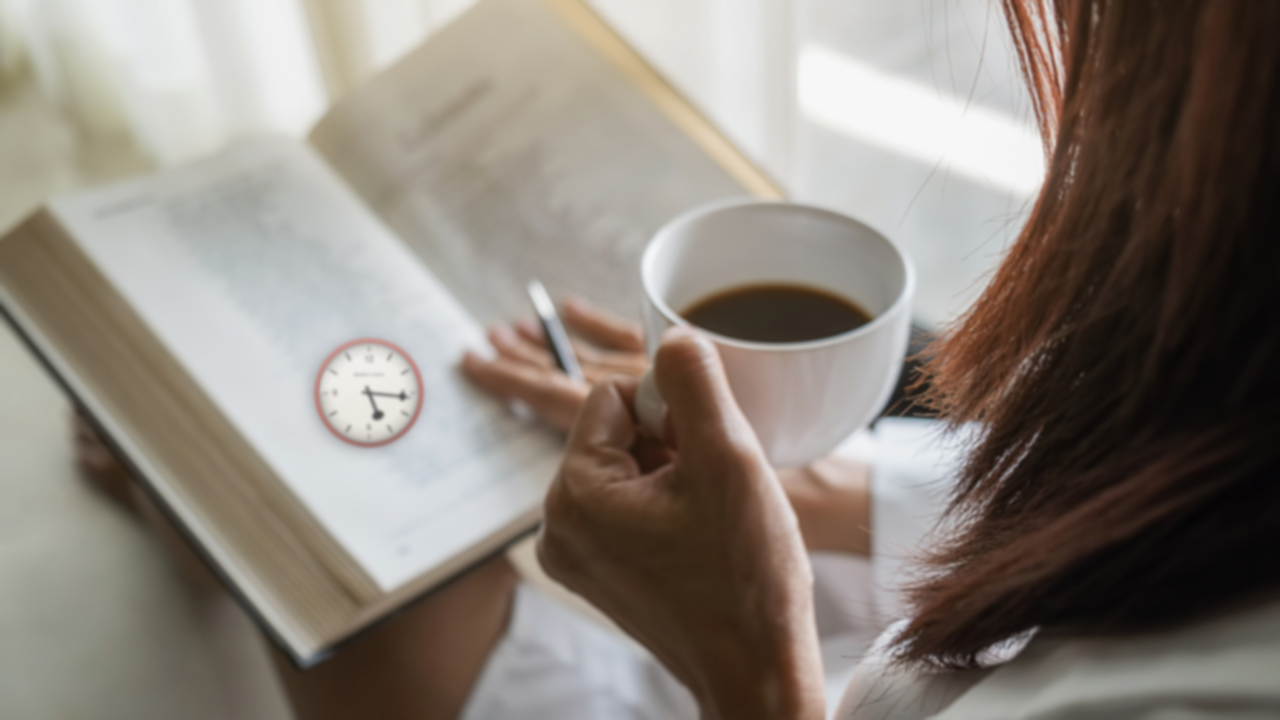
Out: {"hour": 5, "minute": 16}
